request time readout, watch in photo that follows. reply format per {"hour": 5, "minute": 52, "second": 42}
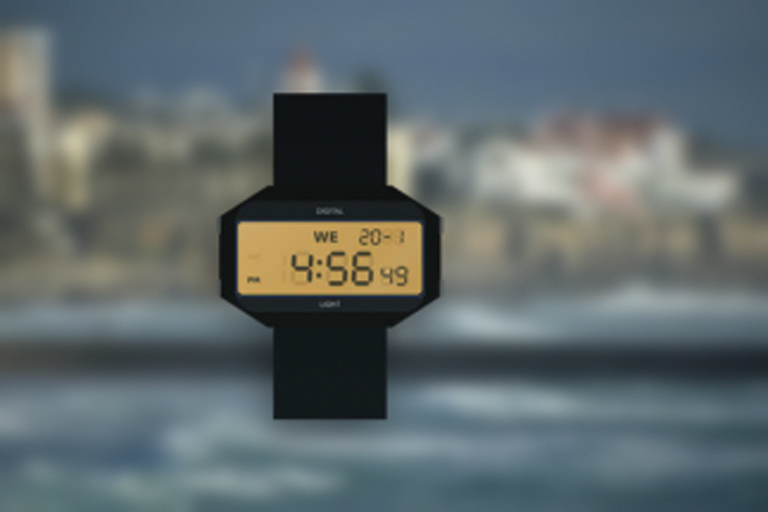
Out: {"hour": 4, "minute": 56, "second": 49}
